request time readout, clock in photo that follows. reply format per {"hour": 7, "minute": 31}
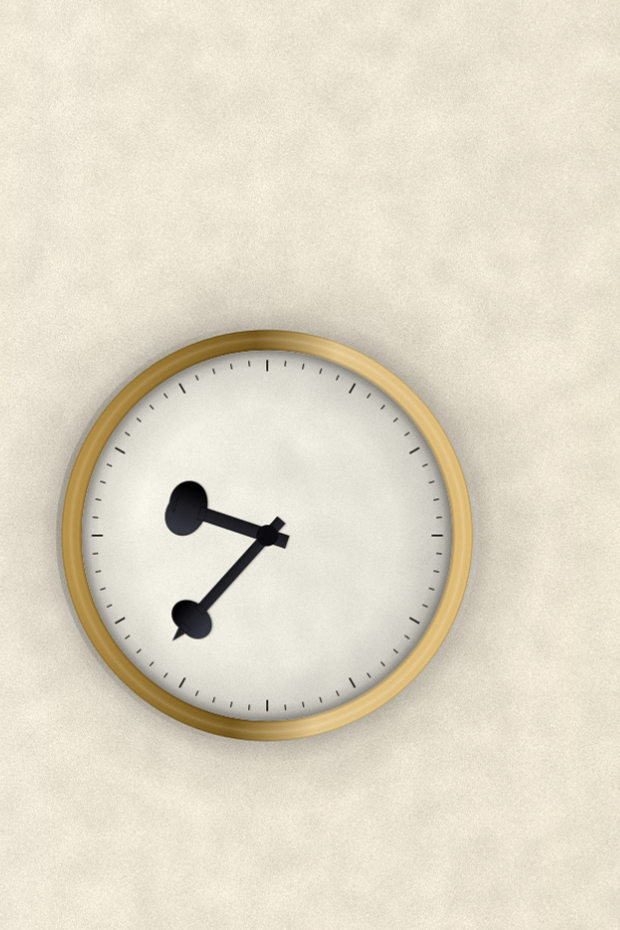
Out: {"hour": 9, "minute": 37}
